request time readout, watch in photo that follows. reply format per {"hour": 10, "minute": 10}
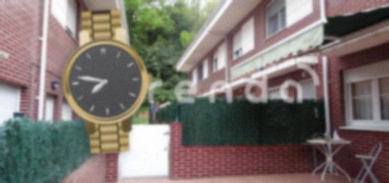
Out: {"hour": 7, "minute": 47}
